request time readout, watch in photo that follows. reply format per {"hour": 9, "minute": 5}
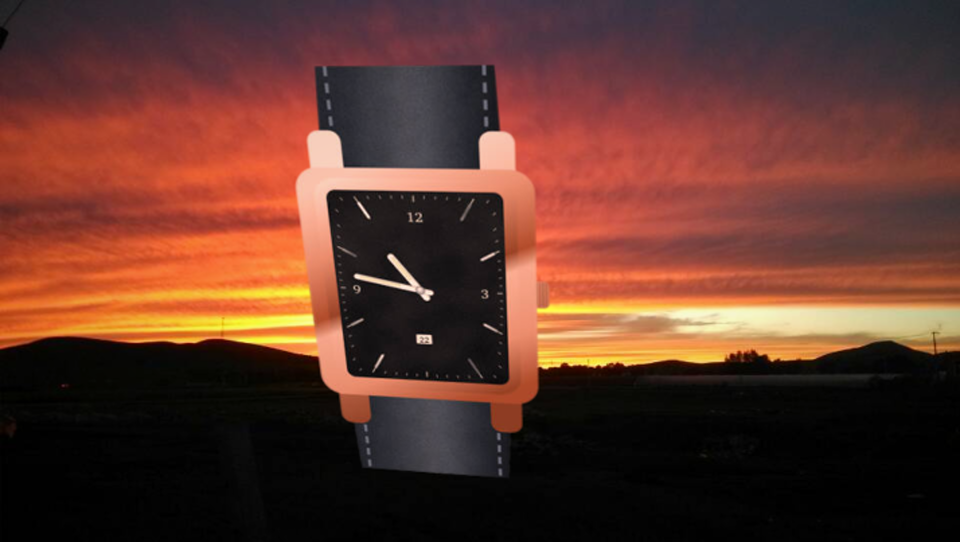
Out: {"hour": 10, "minute": 47}
